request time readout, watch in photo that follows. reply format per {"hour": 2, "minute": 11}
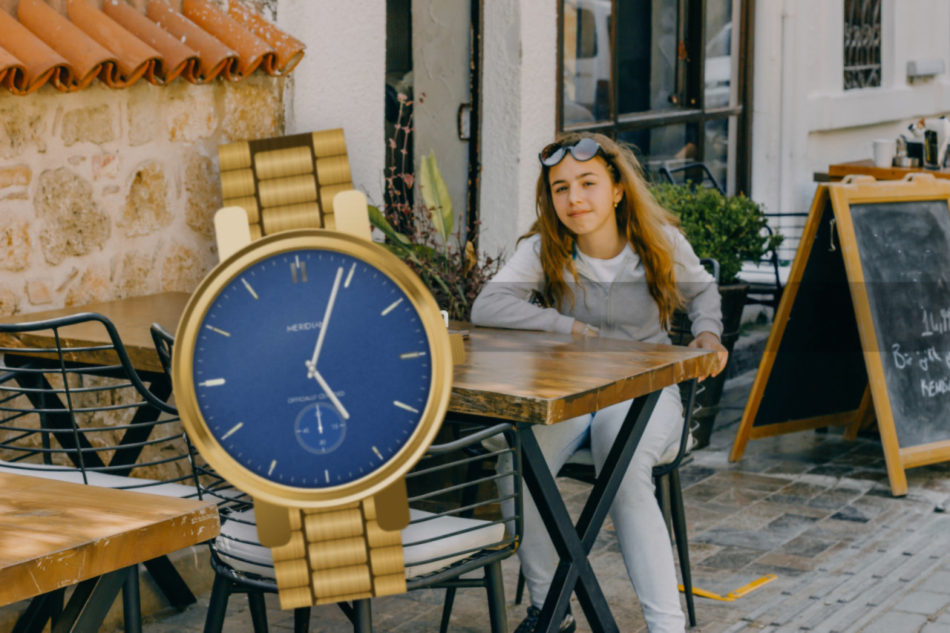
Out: {"hour": 5, "minute": 4}
